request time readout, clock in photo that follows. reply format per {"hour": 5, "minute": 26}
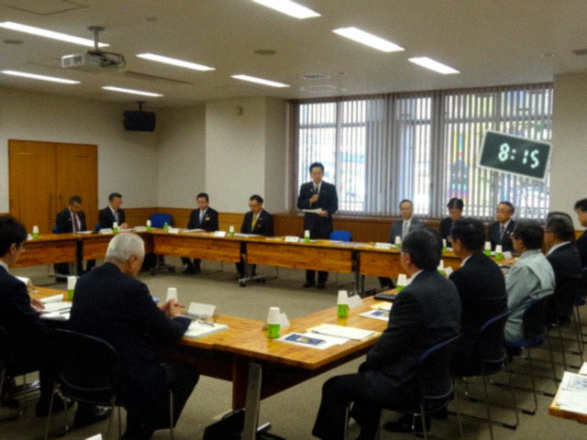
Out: {"hour": 8, "minute": 15}
